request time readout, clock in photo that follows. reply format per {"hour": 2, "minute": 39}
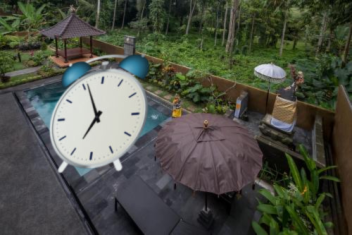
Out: {"hour": 6, "minute": 56}
